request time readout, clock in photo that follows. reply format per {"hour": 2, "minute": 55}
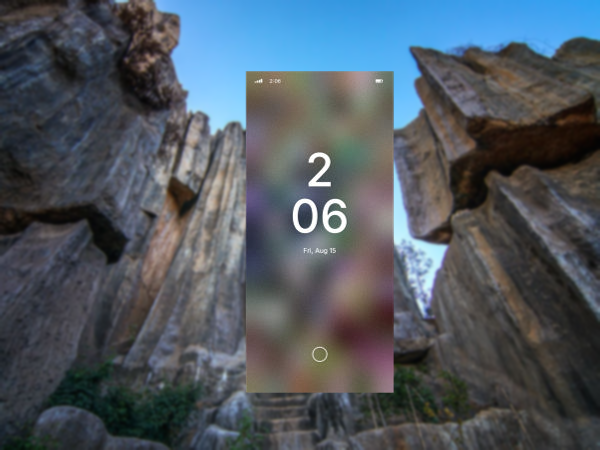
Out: {"hour": 2, "minute": 6}
